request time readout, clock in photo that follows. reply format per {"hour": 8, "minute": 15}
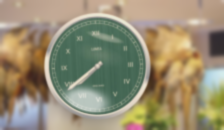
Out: {"hour": 7, "minute": 39}
